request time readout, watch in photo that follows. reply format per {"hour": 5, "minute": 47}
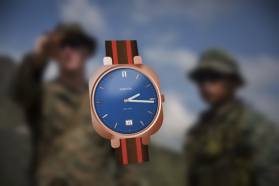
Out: {"hour": 2, "minute": 16}
